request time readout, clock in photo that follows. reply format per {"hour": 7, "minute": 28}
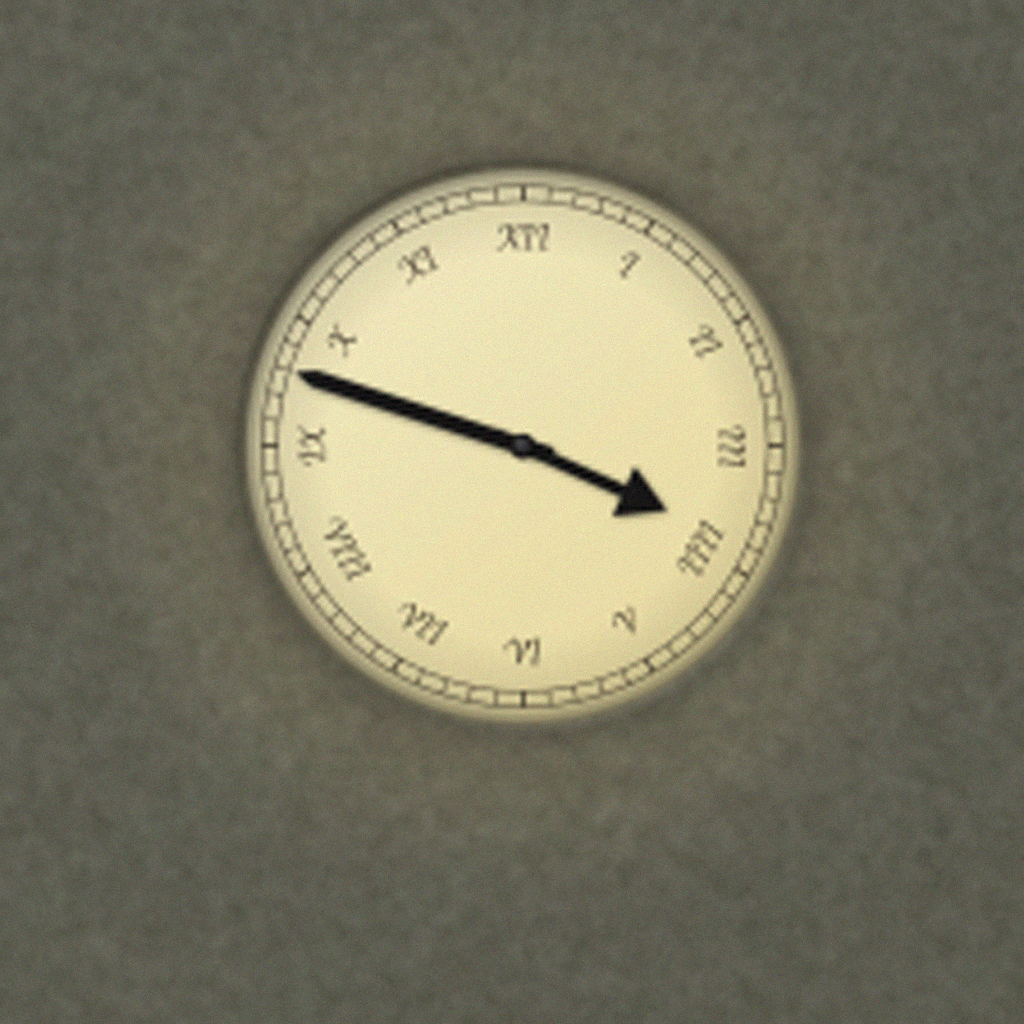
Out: {"hour": 3, "minute": 48}
